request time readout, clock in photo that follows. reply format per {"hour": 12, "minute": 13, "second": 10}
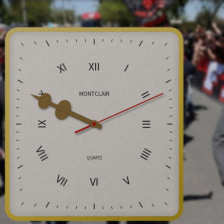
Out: {"hour": 9, "minute": 49, "second": 11}
